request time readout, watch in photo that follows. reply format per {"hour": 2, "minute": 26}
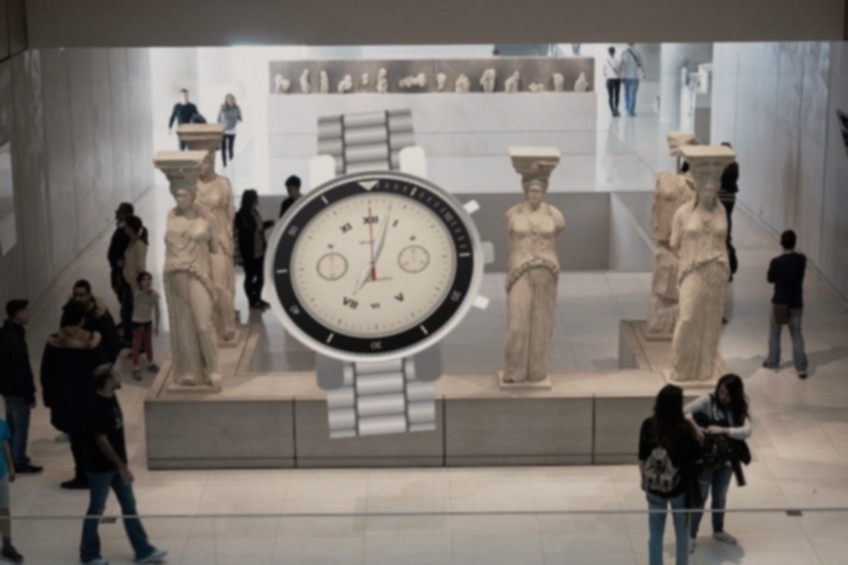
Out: {"hour": 7, "minute": 3}
